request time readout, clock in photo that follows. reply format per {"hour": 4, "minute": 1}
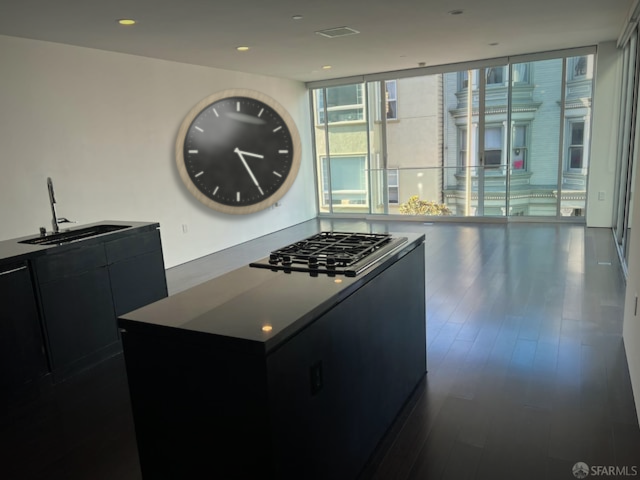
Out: {"hour": 3, "minute": 25}
